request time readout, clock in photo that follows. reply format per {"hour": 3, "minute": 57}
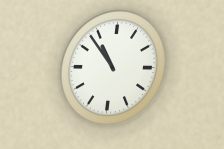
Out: {"hour": 10, "minute": 53}
